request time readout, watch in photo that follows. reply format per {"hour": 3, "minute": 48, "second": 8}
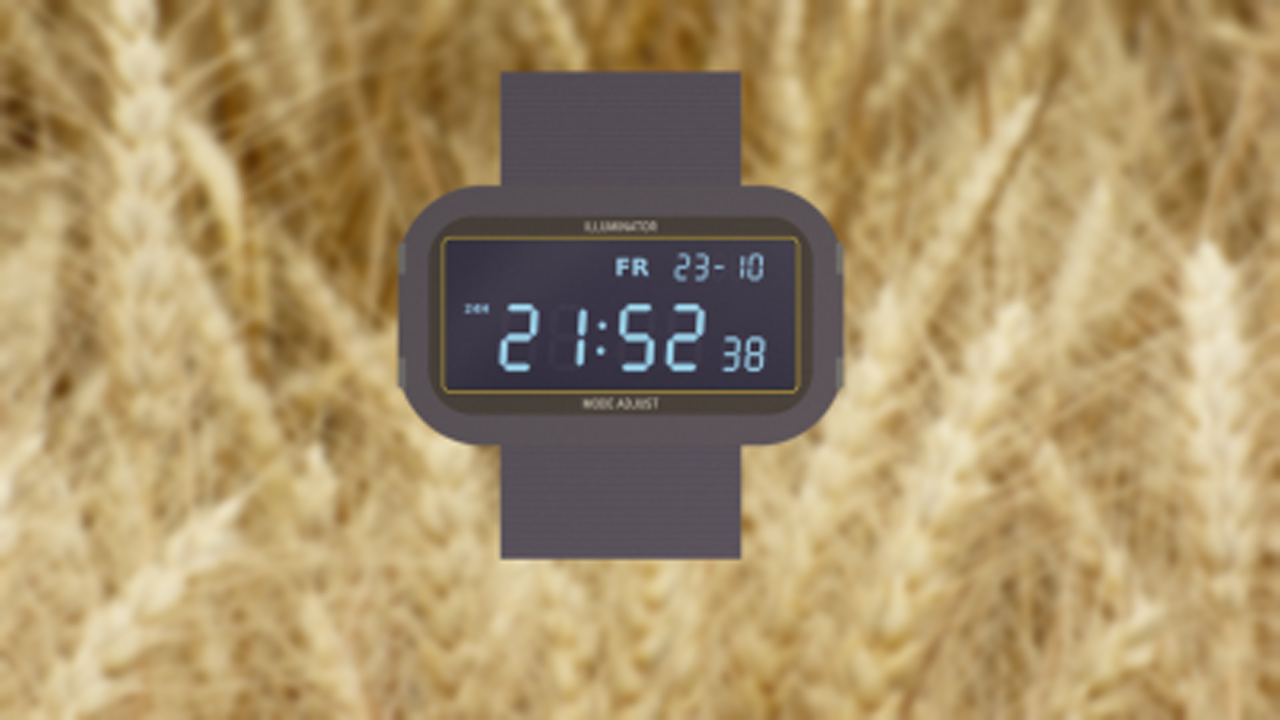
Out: {"hour": 21, "minute": 52, "second": 38}
